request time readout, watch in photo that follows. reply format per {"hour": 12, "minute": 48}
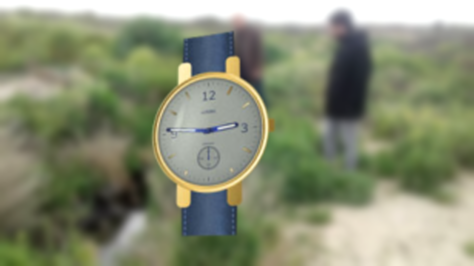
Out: {"hour": 2, "minute": 46}
